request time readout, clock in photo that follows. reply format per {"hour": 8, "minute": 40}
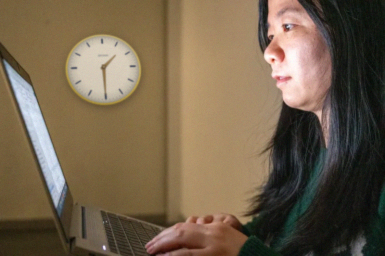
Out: {"hour": 1, "minute": 30}
